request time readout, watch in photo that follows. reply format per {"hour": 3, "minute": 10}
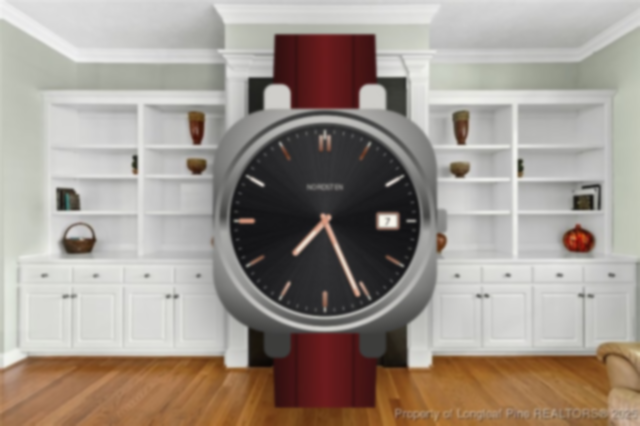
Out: {"hour": 7, "minute": 26}
